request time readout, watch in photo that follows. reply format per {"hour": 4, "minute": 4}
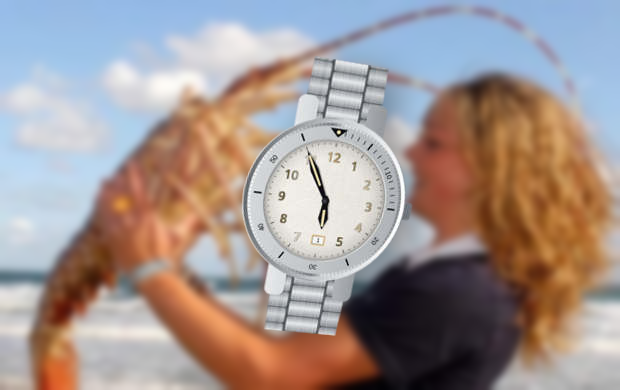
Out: {"hour": 5, "minute": 55}
